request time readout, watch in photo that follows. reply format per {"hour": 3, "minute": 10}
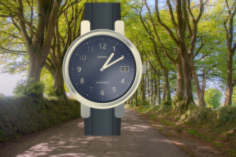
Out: {"hour": 1, "minute": 10}
